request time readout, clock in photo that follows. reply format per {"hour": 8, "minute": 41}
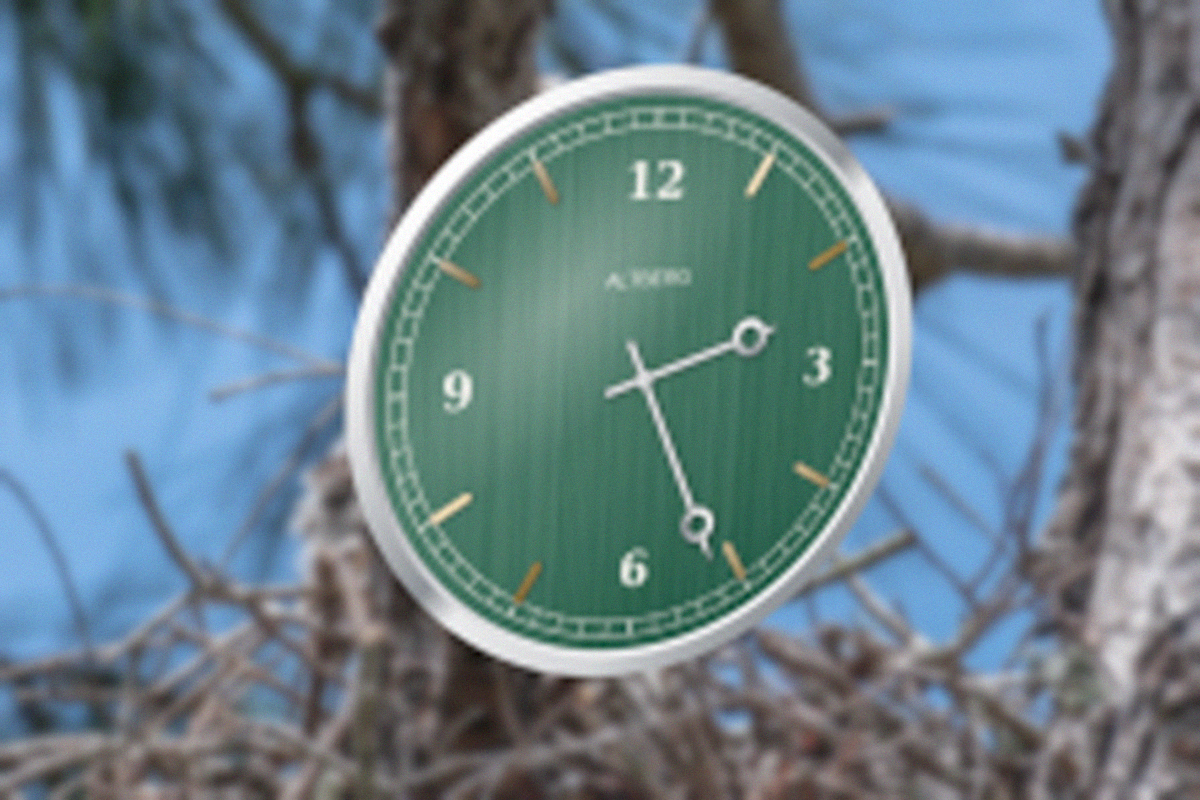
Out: {"hour": 2, "minute": 26}
